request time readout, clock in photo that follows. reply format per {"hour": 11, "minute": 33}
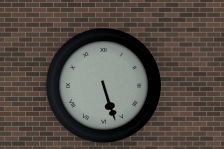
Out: {"hour": 5, "minute": 27}
